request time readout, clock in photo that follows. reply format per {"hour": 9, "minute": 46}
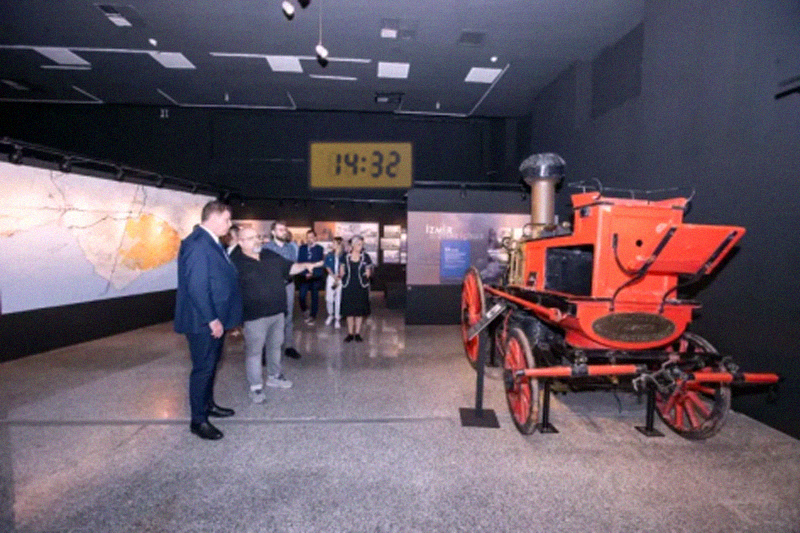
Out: {"hour": 14, "minute": 32}
